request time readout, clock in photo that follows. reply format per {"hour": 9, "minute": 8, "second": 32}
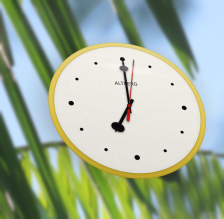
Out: {"hour": 7, "minute": 0, "second": 2}
